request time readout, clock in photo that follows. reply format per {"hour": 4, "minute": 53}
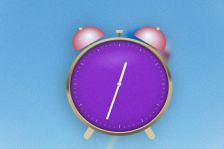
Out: {"hour": 12, "minute": 33}
